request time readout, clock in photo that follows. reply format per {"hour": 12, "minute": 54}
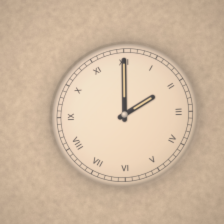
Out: {"hour": 2, "minute": 0}
